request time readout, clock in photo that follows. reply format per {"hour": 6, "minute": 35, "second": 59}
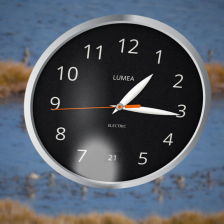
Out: {"hour": 1, "minute": 15, "second": 44}
